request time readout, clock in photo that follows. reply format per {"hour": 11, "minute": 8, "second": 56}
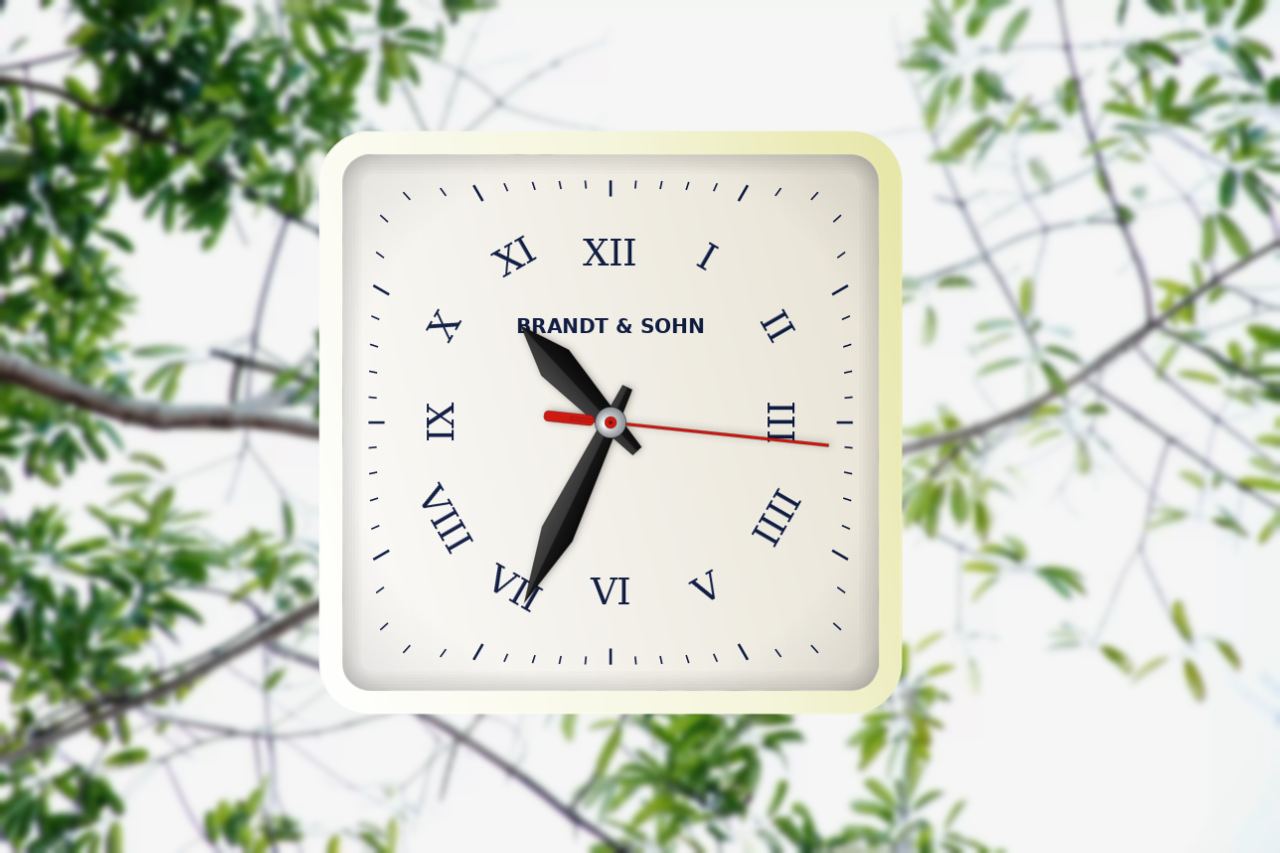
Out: {"hour": 10, "minute": 34, "second": 16}
